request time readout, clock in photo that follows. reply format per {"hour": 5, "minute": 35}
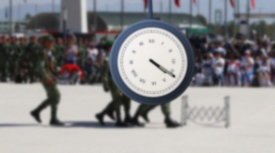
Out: {"hour": 4, "minute": 21}
